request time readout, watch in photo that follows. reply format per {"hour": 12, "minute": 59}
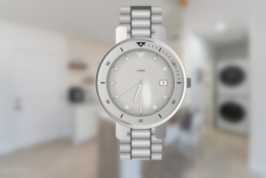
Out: {"hour": 6, "minute": 39}
